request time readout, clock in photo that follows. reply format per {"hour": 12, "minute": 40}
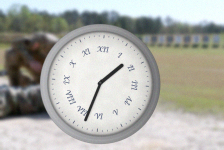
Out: {"hour": 1, "minute": 33}
